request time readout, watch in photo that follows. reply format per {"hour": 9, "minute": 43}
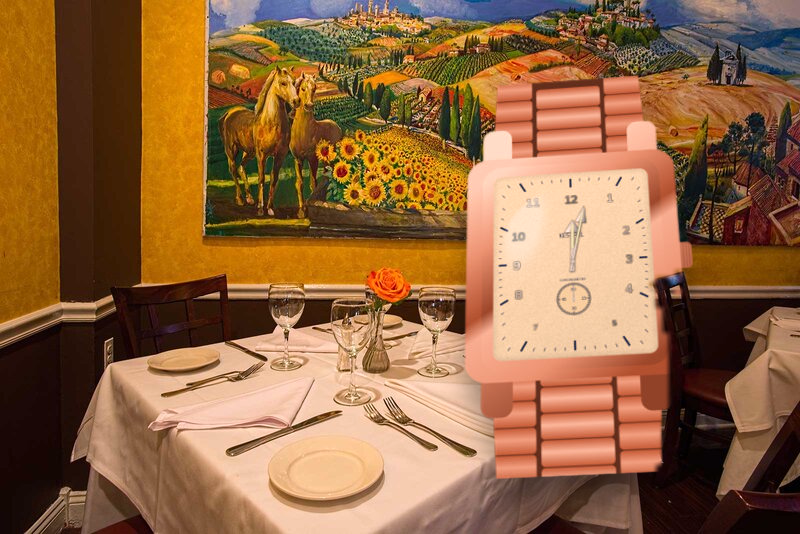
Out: {"hour": 12, "minute": 2}
